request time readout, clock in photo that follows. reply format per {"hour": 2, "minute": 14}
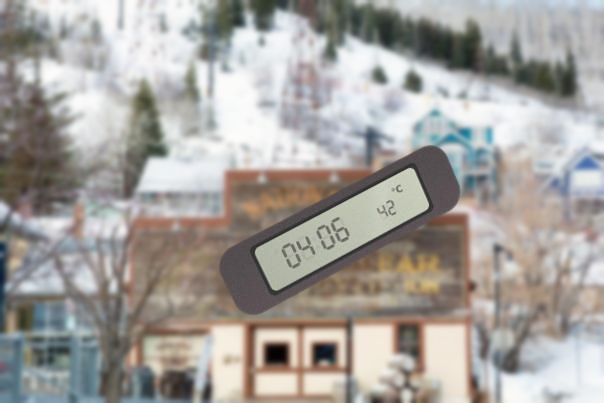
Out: {"hour": 4, "minute": 6}
